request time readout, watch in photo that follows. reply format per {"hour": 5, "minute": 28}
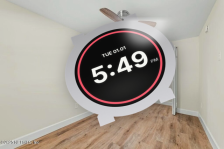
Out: {"hour": 5, "minute": 49}
